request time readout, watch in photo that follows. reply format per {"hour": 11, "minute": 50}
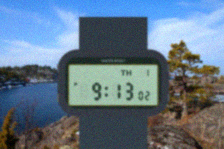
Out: {"hour": 9, "minute": 13}
